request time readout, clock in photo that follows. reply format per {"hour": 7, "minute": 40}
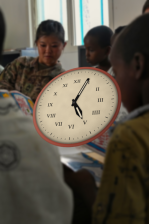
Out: {"hour": 5, "minute": 4}
